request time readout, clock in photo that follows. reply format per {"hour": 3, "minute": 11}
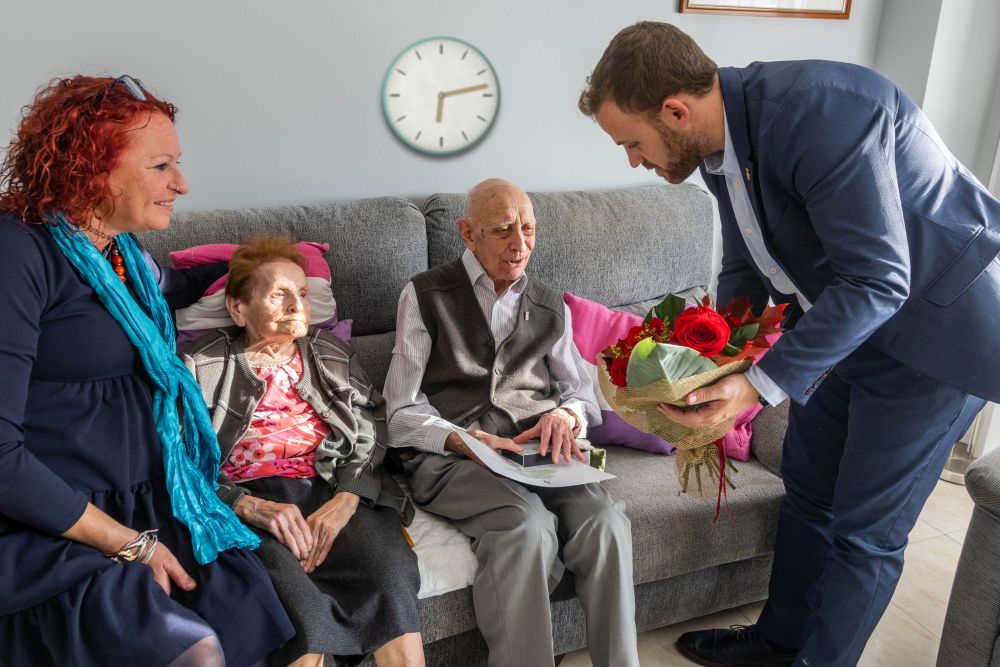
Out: {"hour": 6, "minute": 13}
